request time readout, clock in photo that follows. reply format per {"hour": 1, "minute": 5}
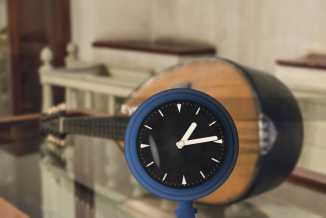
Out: {"hour": 1, "minute": 14}
